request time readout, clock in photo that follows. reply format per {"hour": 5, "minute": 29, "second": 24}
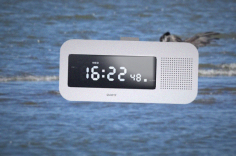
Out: {"hour": 16, "minute": 22, "second": 48}
